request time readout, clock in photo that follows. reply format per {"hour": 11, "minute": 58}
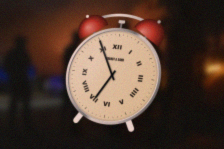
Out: {"hour": 6, "minute": 55}
